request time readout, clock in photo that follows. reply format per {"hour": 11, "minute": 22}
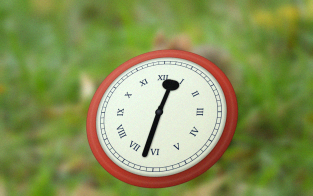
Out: {"hour": 12, "minute": 32}
